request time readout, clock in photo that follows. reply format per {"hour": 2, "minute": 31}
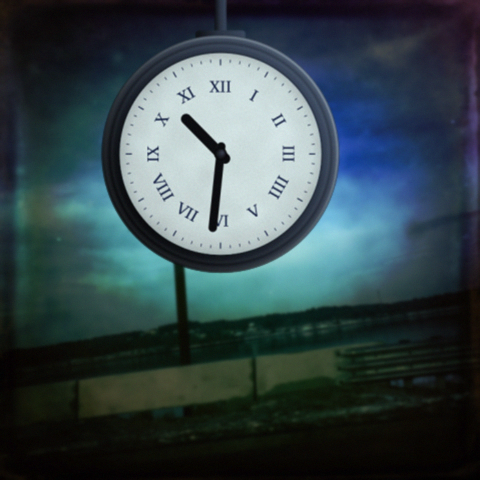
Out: {"hour": 10, "minute": 31}
